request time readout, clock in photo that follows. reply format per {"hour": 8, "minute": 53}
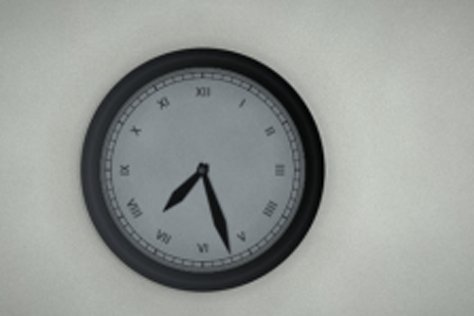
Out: {"hour": 7, "minute": 27}
